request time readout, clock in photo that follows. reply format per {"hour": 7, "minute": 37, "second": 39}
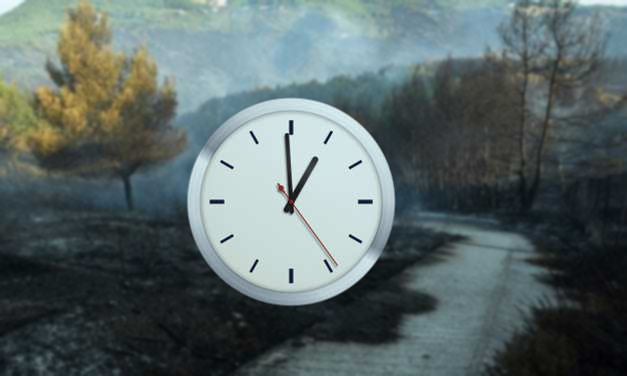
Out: {"hour": 12, "minute": 59, "second": 24}
